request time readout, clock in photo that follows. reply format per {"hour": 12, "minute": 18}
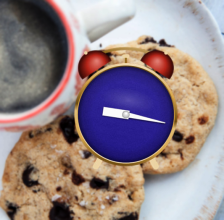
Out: {"hour": 9, "minute": 17}
